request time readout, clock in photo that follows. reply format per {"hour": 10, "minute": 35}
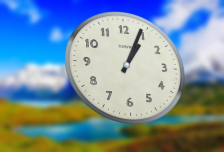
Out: {"hour": 1, "minute": 4}
